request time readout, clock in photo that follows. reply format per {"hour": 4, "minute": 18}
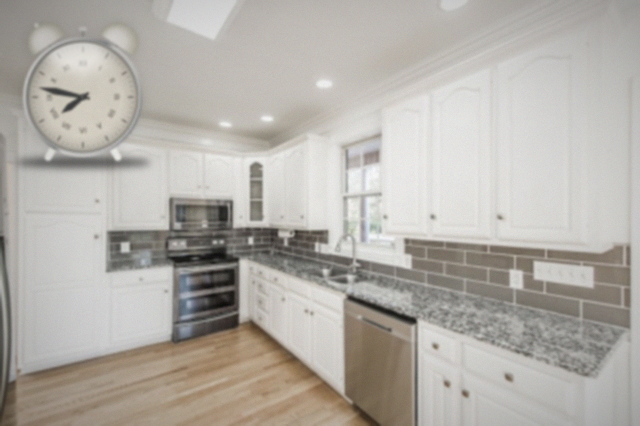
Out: {"hour": 7, "minute": 47}
